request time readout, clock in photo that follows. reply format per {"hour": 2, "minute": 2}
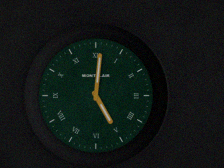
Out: {"hour": 5, "minute": 1}
